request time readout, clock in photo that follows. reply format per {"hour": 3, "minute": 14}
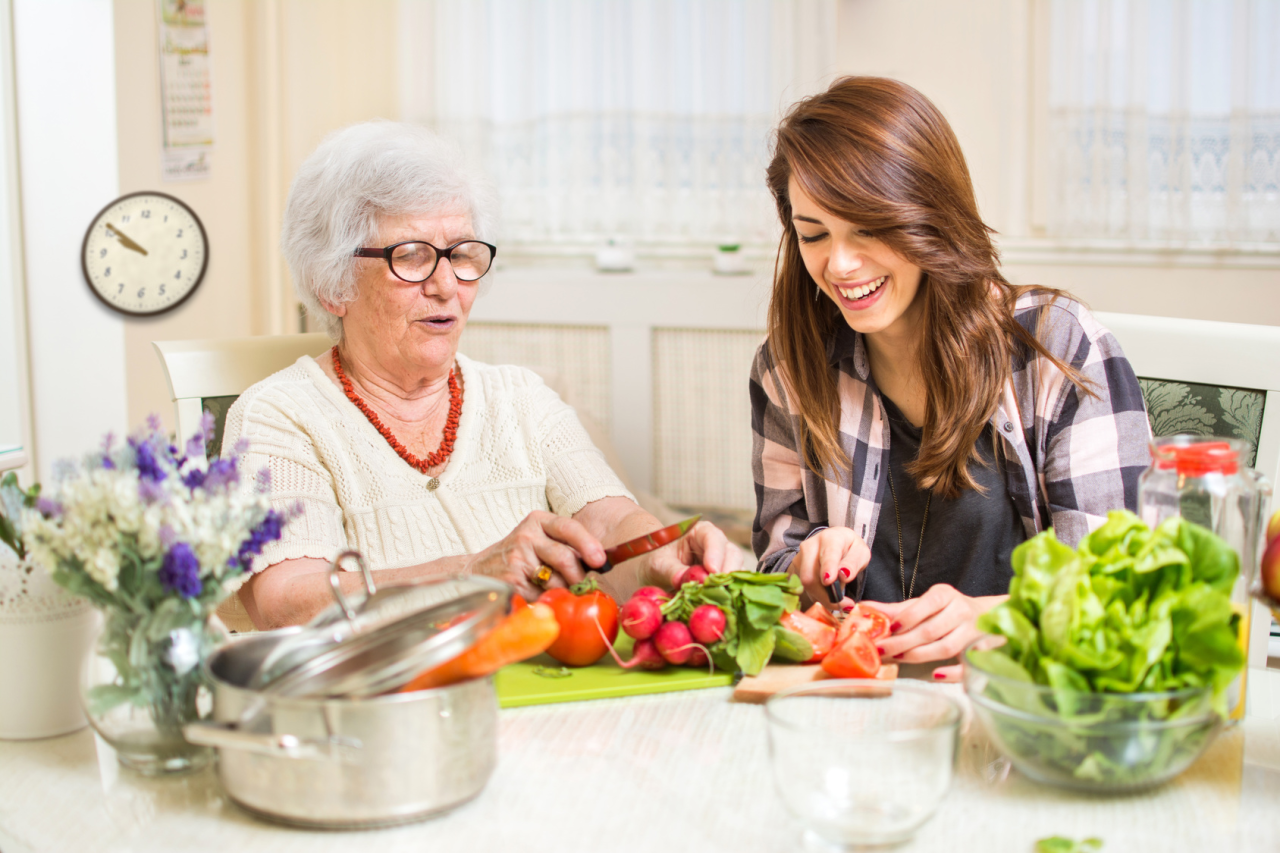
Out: {"hour": 9, "minute": 51}
